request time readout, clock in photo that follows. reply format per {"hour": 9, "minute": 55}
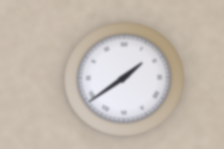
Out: {"hour": 1, "minute": 39}
